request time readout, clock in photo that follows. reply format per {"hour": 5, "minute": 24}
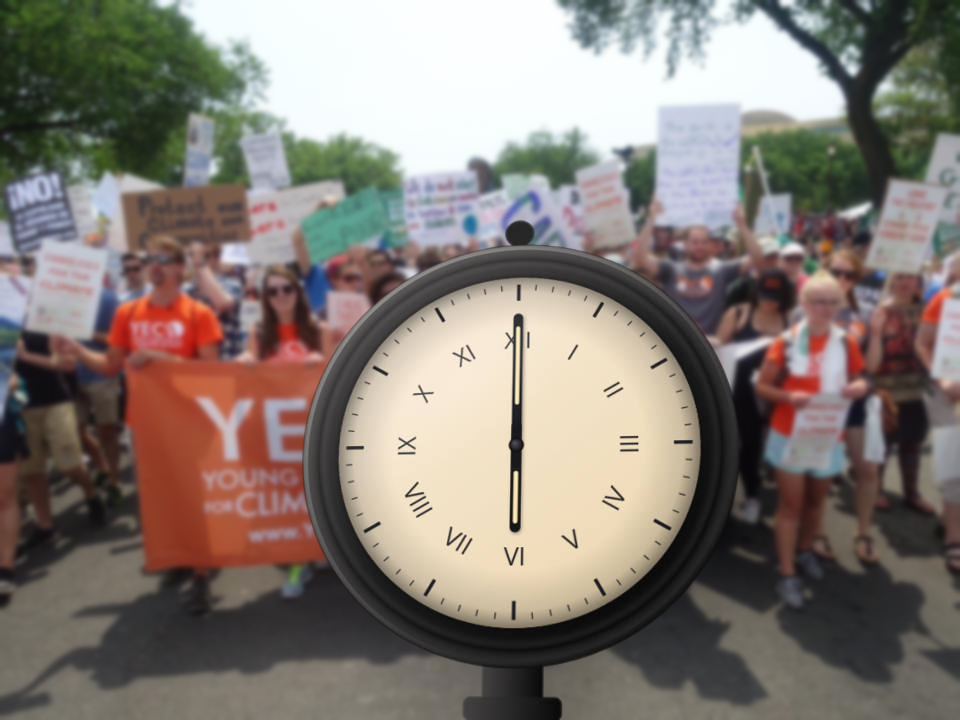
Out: {"hour": 6, "minute": 0}
